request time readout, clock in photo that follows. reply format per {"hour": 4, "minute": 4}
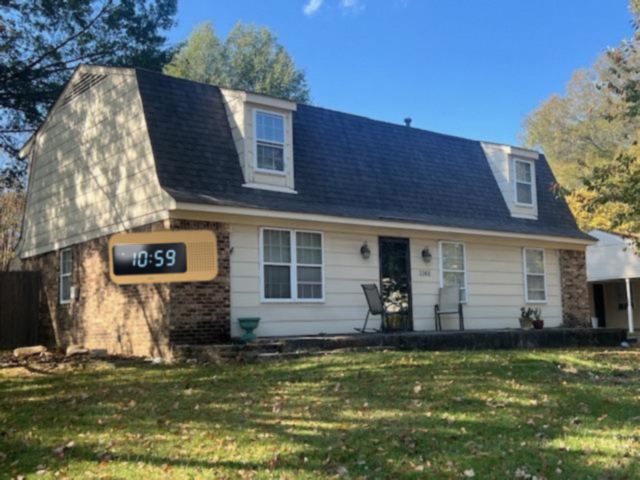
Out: {"hour": 10, "minute": 59}
